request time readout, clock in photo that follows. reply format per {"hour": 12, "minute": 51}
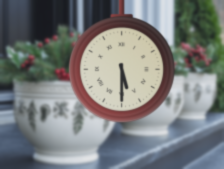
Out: {"hour": 5, "minute": 30}
